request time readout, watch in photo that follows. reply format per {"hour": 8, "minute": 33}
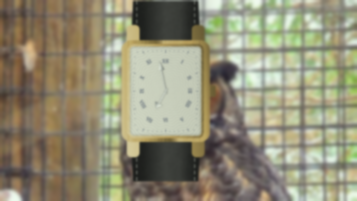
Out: {"hour": 6, "minute": 58}
